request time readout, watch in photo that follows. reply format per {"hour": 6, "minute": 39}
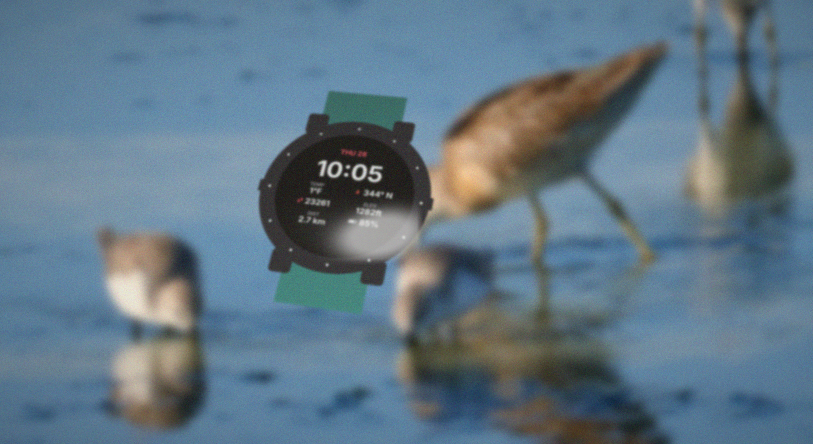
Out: {"hour": 10, "minute": 5}
